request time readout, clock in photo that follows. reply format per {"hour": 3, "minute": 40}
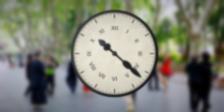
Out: {"hour": 10, "minute": 22}
